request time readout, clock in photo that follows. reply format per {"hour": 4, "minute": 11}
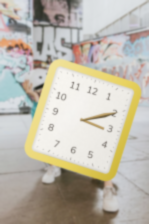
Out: {"hour": 3, "minute": 10}
